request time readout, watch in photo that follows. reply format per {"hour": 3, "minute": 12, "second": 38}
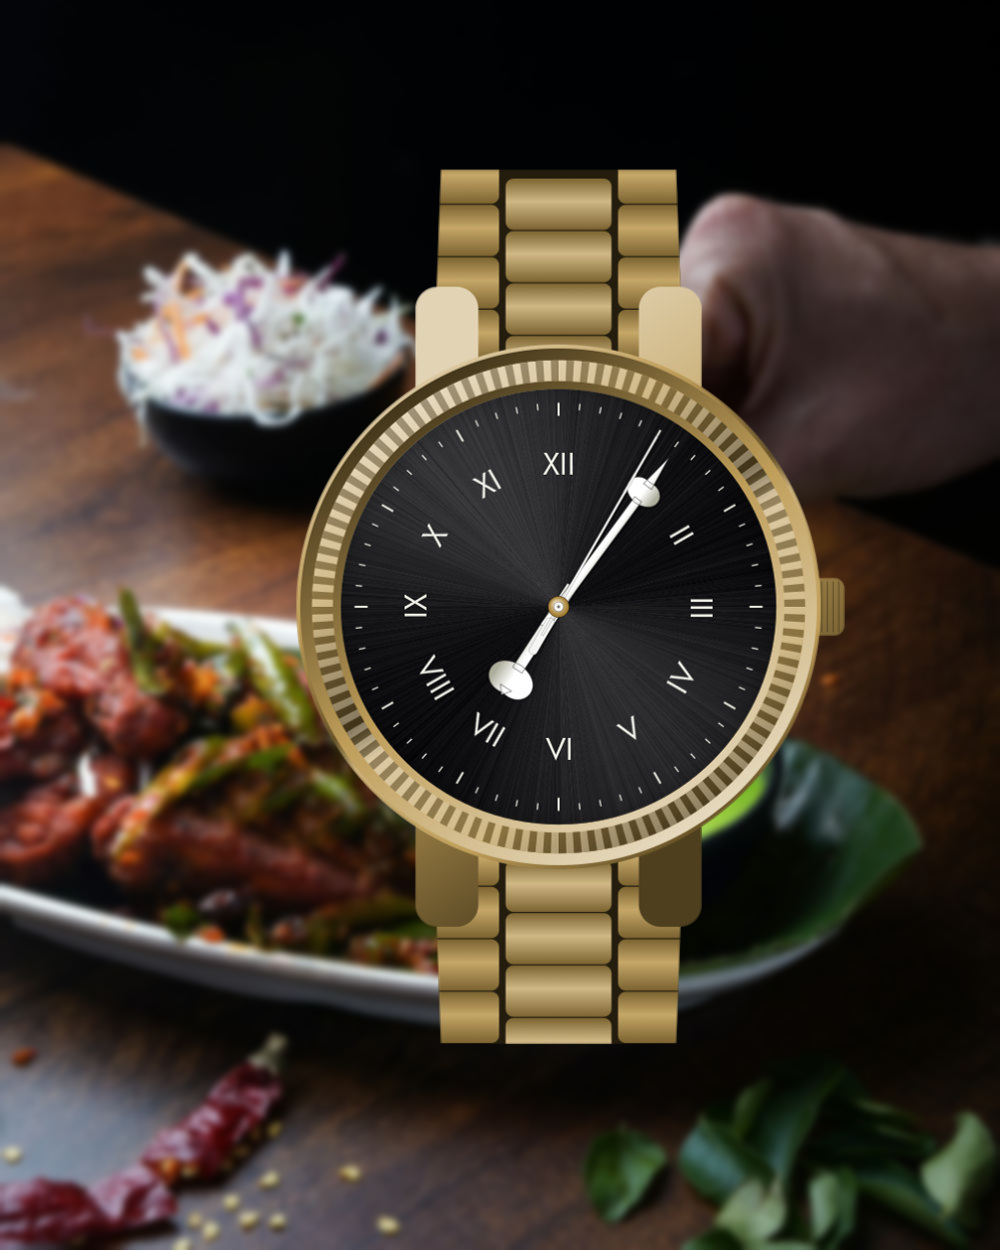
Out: {"hour": 7, "minute": 6, "second": 5}
